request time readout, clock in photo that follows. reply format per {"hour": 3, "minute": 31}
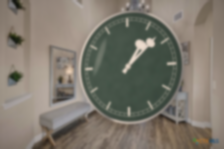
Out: {"hour": 1, "minute": 8}
